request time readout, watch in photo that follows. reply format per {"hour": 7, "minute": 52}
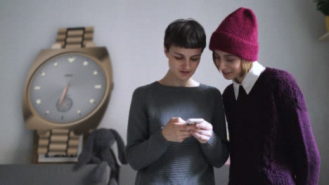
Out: {"hour": 6, "minute": 32}
